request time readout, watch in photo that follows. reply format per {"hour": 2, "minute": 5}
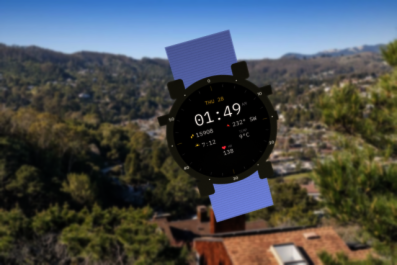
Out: {"hour": 1, "minute": 49}
